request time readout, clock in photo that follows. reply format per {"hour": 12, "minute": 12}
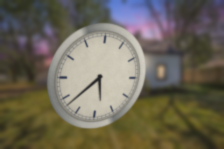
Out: {"hour": 5, "minute": 38}
